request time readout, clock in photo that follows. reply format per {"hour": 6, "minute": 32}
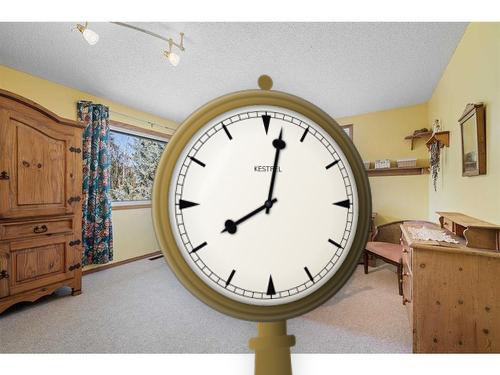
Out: {"hour": 8, "minute": 2}
